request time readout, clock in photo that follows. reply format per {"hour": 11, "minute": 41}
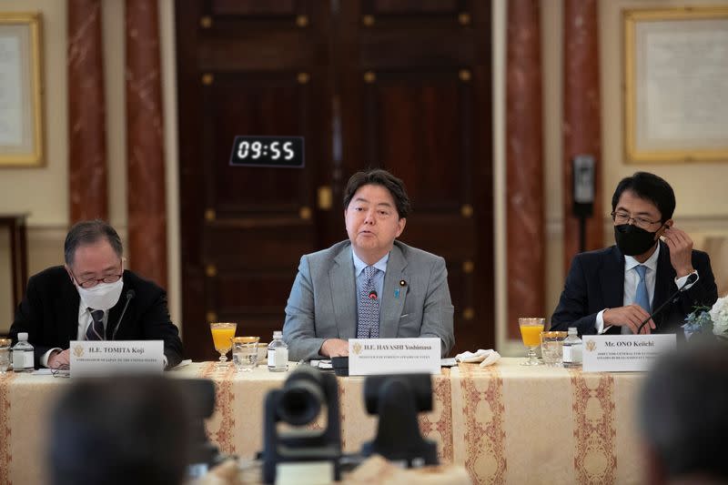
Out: {"hour": 9, "minute": 55}
